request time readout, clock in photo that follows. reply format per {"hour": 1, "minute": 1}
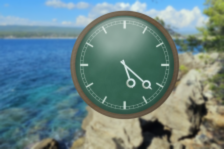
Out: {"hour": 5, "minute": 22}
